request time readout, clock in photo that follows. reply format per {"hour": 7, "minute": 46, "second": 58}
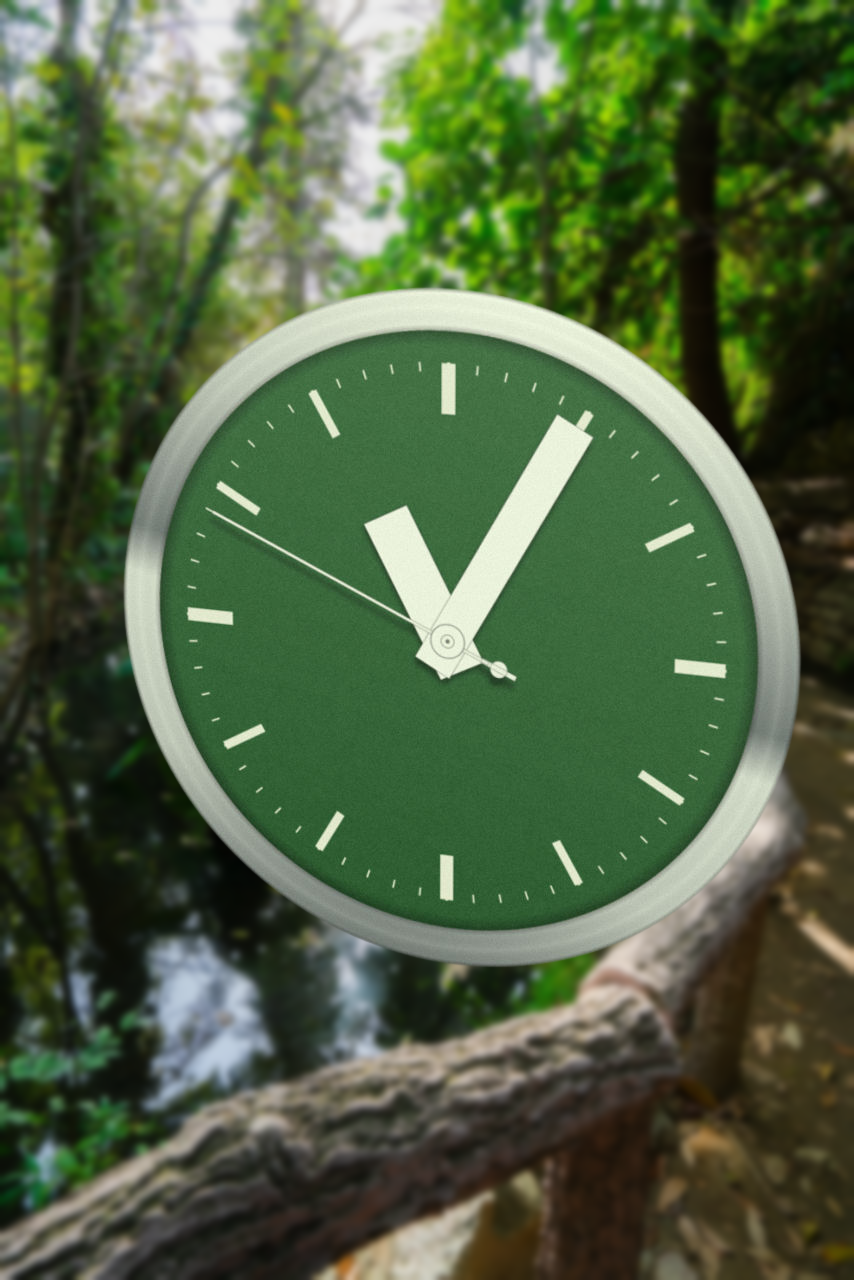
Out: {"hour": 11, "minute": 4, "second": 49}
